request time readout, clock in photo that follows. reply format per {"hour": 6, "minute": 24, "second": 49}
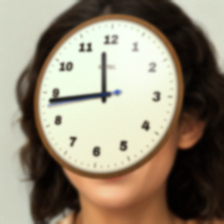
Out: {"hour": 11, "minute": 43, "second": 43}
